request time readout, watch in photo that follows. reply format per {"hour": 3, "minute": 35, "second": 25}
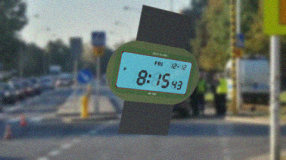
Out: {"hour": 8, "minute": 15, "second": 43}
